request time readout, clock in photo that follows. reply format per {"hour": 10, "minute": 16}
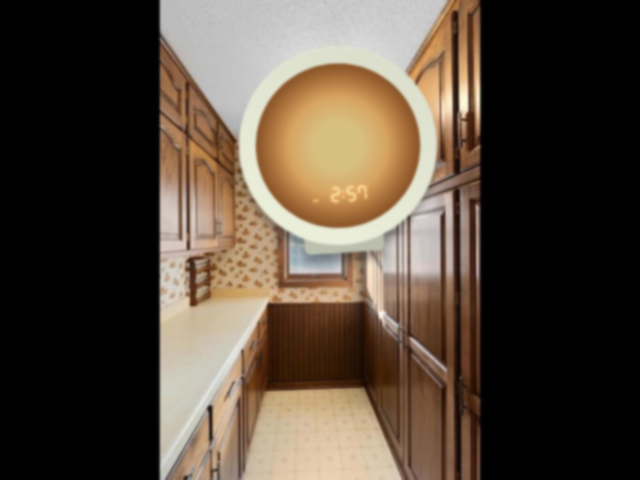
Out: {"hour": 2, "minute": 57}
